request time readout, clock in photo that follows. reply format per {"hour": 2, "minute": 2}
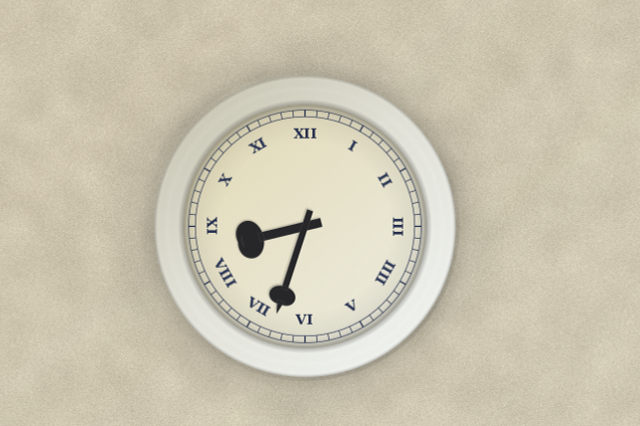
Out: {"hour": 8, "minute": 33}
